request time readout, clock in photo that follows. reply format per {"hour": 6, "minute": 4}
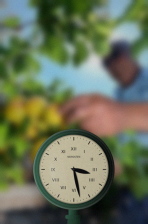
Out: {"hour": 3, "minute": 28}
